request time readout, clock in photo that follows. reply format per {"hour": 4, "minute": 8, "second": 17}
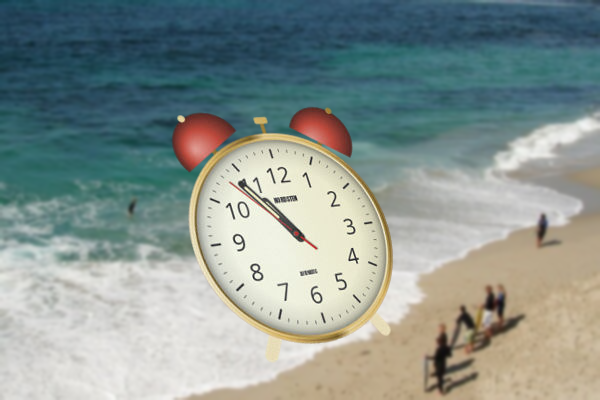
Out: {"hour": 10, "minute": 53, "second": 53}
